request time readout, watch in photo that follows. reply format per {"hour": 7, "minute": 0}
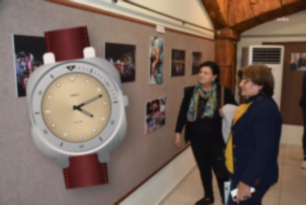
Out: {"hour": 4, "minute": 12}
